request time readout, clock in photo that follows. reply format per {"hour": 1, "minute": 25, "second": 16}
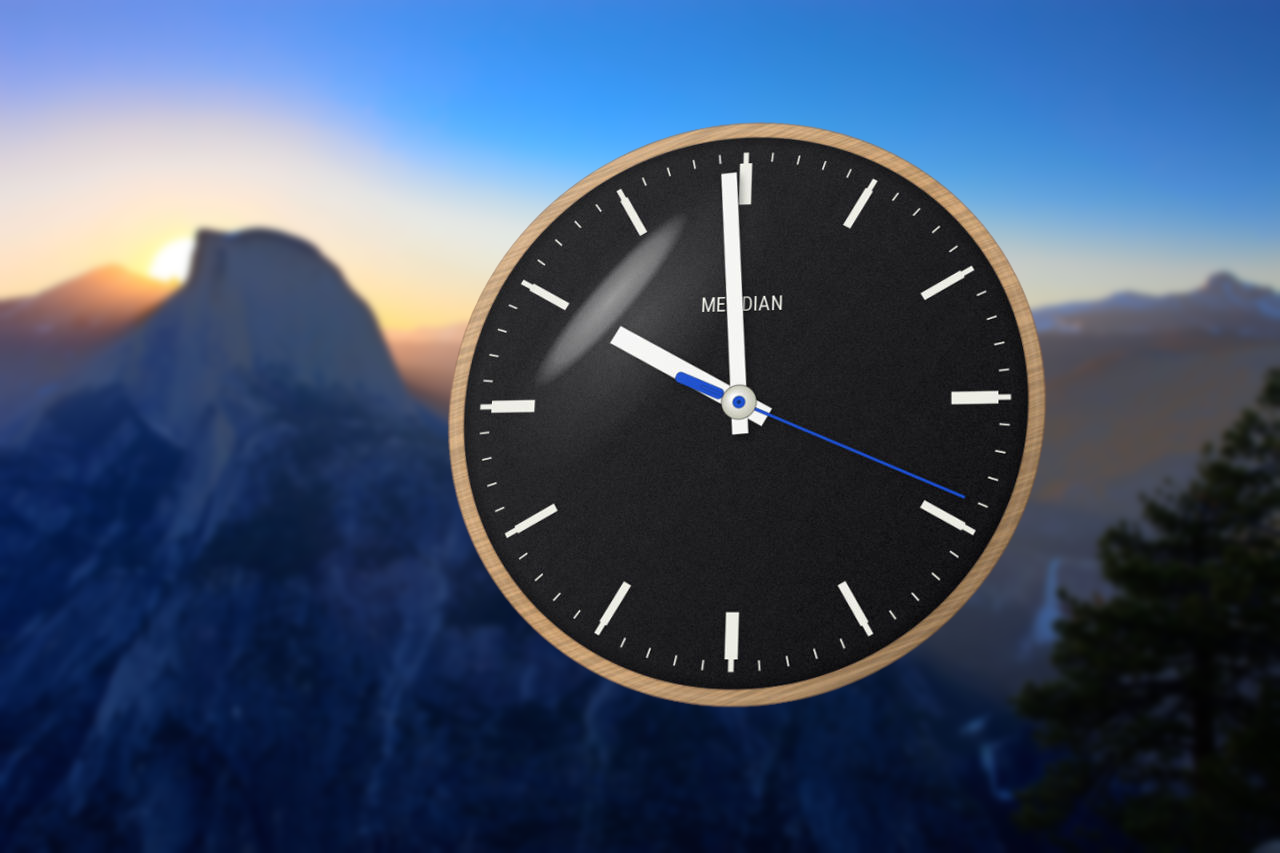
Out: {"hour": 9, "minute": 59, "second": 19}
